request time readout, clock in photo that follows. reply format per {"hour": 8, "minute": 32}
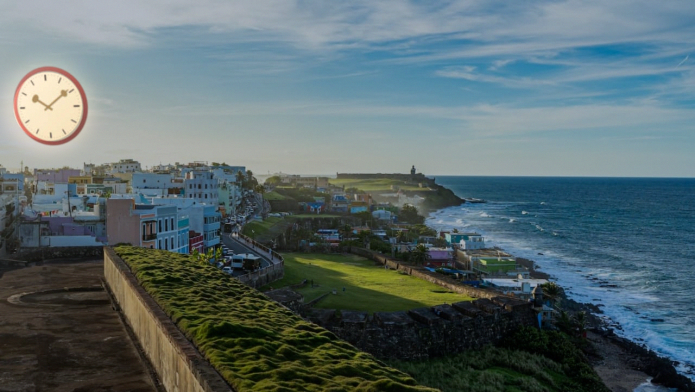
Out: {"hour": 10, "minute": 9}
